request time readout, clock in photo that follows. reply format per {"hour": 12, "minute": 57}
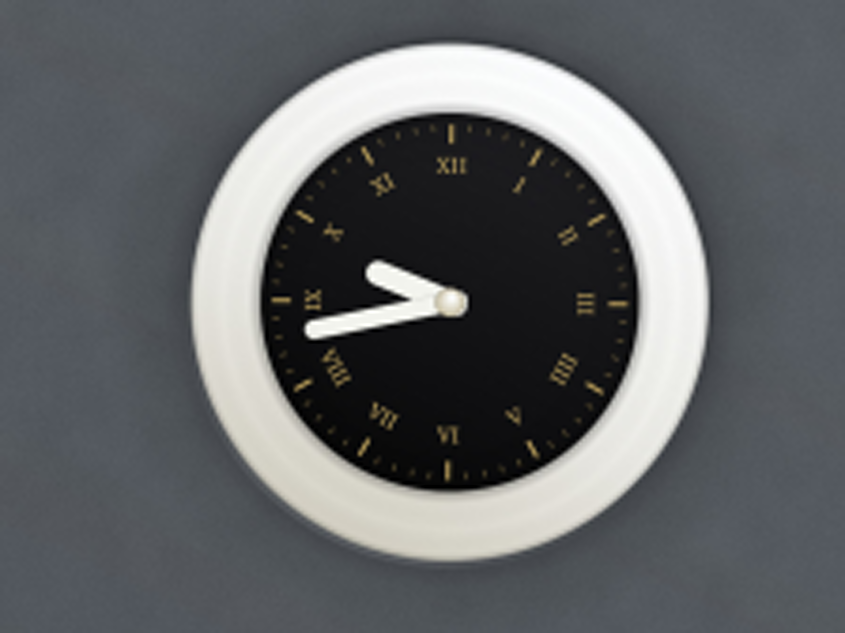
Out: {"hour": 9, "minute": 43}
